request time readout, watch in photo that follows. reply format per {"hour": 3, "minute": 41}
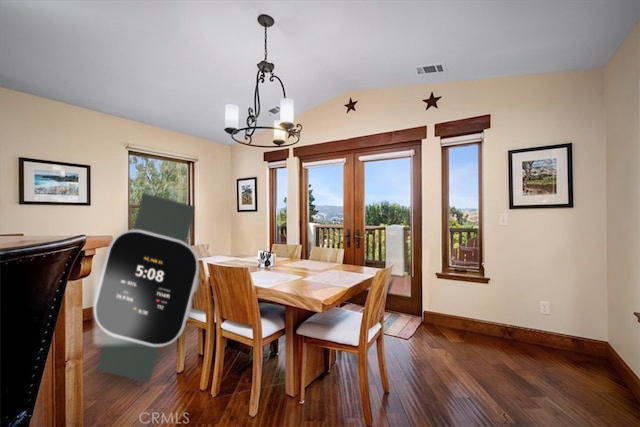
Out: {"hour": 5, "minute": 8}
